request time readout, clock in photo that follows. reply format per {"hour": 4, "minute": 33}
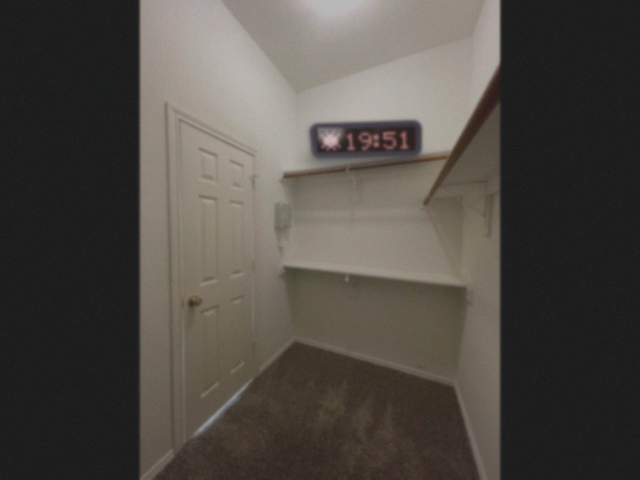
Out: {"hour": 19, "minute": 51}
